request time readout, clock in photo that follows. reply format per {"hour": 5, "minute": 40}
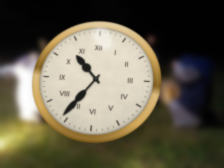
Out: {"hour": 10, "minute": 36}
